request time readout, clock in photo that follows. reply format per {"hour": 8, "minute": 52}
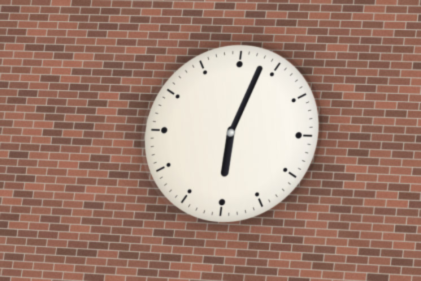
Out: {"hour": 6, "minute": 3}
